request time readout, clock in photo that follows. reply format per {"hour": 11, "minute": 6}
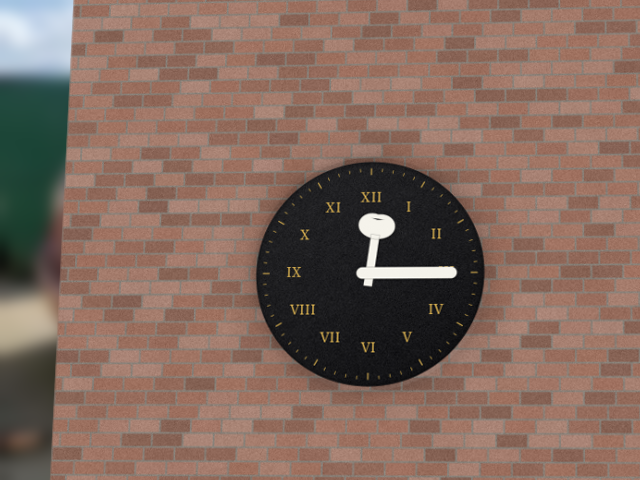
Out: {"hour": 12, "minute": 15}
